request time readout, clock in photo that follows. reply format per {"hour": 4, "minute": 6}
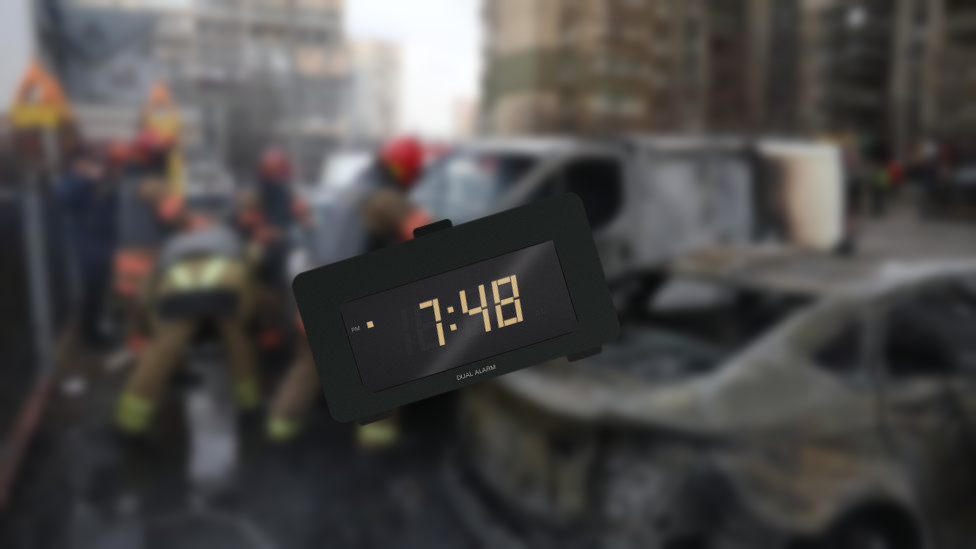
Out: {"hour": 7, "minute": 48}
